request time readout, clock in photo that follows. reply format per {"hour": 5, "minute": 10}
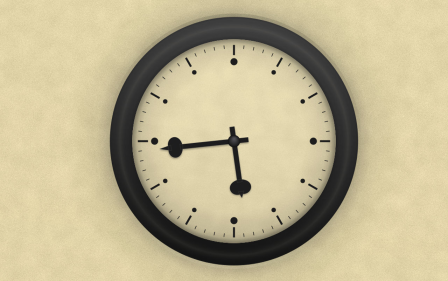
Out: {"hour": 5, "minute": 44}
